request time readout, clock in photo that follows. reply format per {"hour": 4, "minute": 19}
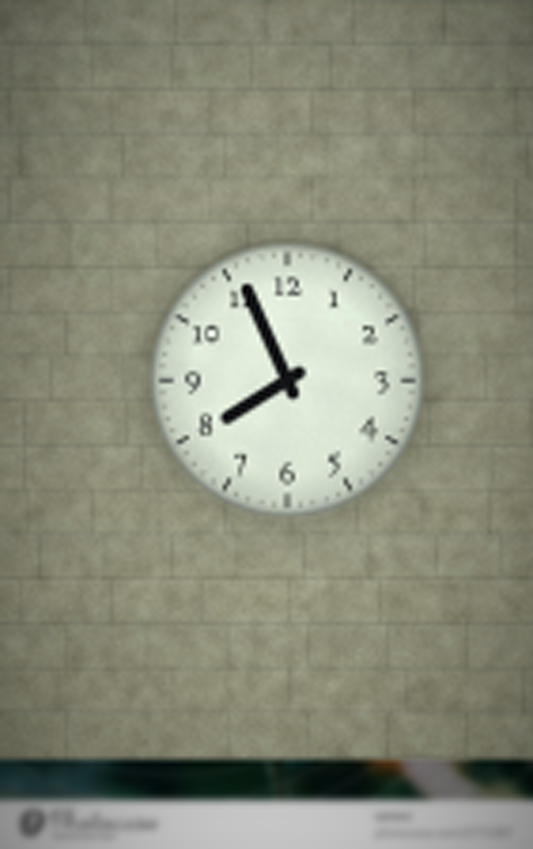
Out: {"hour": 7, "minute": 56}
